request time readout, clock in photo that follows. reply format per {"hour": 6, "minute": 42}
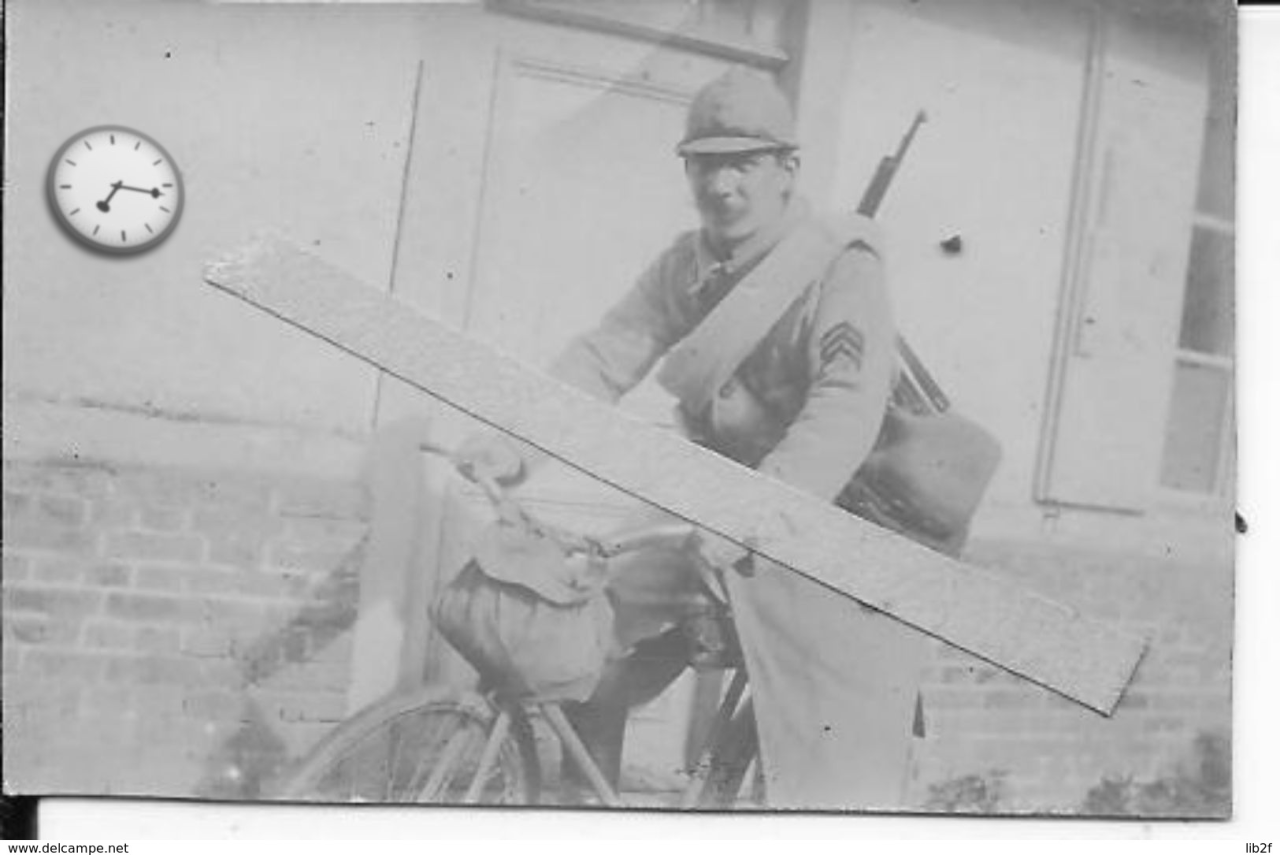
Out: {"hour": 7, "minute": 17}
